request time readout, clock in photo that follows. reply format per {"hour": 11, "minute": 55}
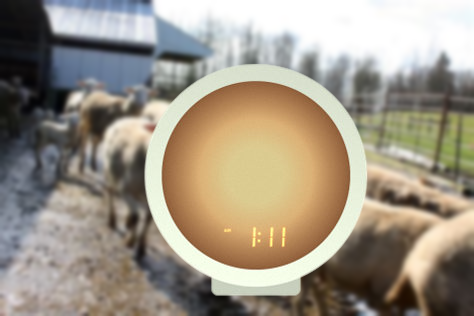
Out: {"hour": 1, "minute": 11}
